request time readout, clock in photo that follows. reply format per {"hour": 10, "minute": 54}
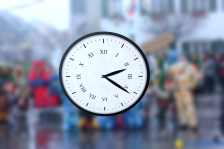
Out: {"hour": 2, "minute": 21}
